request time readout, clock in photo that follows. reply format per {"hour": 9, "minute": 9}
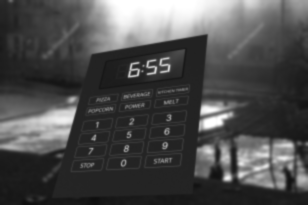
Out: {"hour": 6, "minute": 55}
